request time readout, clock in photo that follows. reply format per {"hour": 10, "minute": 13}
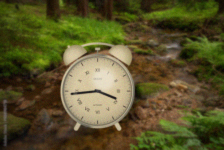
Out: {"hour": 3, "minute": 44}
